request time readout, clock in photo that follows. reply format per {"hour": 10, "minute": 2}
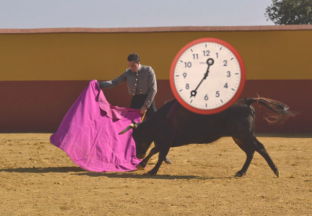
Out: {"hour": 12, "minute": 36}
